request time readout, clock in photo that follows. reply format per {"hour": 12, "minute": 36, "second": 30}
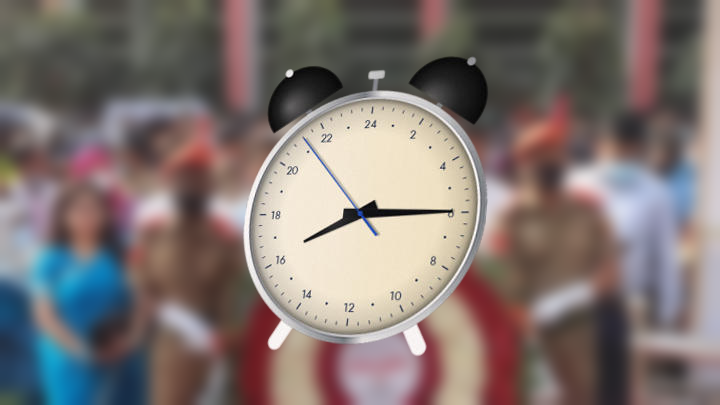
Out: {"hour": 16, "minute": 14, "second": 53}
